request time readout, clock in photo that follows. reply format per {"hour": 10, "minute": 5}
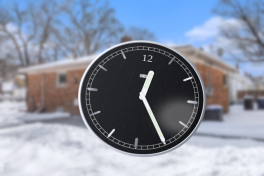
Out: {"hour": 12, "minute": 25}
